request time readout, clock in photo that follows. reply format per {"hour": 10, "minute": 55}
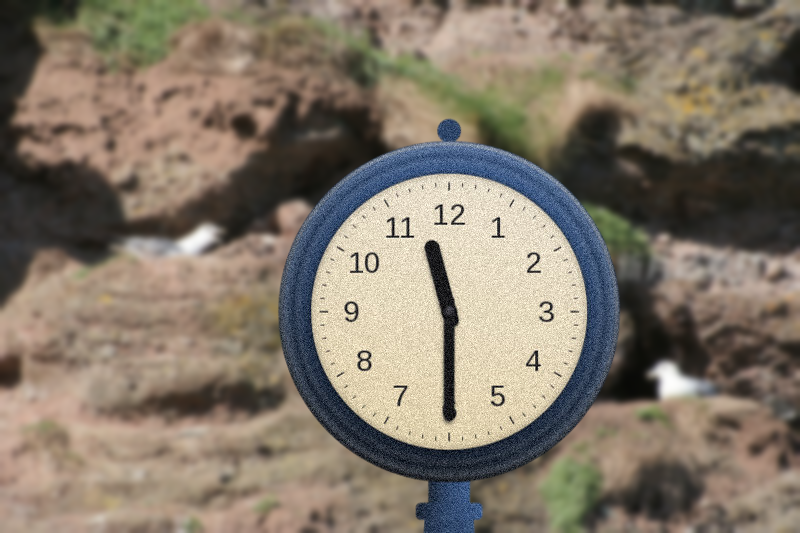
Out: {"hour": 11, "minute": 30}
